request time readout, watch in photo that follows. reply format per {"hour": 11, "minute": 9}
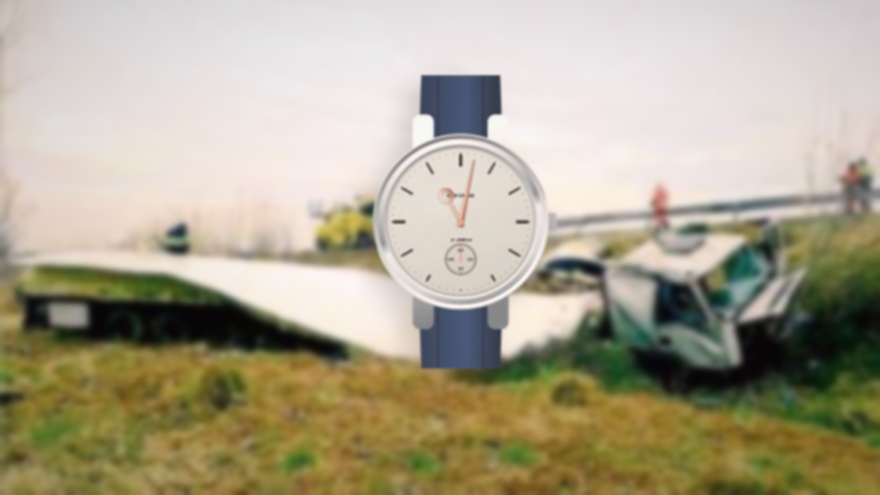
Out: {"hour": 11, "minute": 2}
